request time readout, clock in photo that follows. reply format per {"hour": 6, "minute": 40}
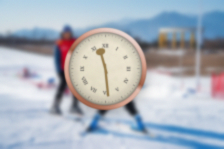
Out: {"hour": 11, "minute": 29}
